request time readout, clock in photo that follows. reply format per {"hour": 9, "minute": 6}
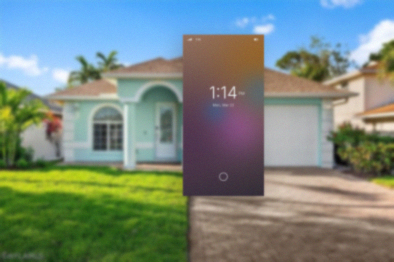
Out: {"hour": 1, "minute": 14}
